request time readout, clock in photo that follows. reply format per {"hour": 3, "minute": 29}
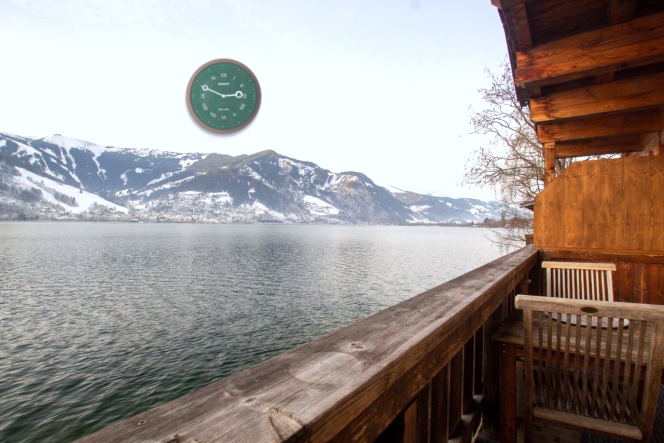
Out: {"hour": 2, "minute": 49}
